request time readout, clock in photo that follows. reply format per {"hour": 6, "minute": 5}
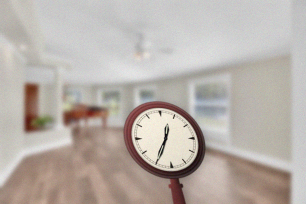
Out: {"hour": 12, "minute": 35}
